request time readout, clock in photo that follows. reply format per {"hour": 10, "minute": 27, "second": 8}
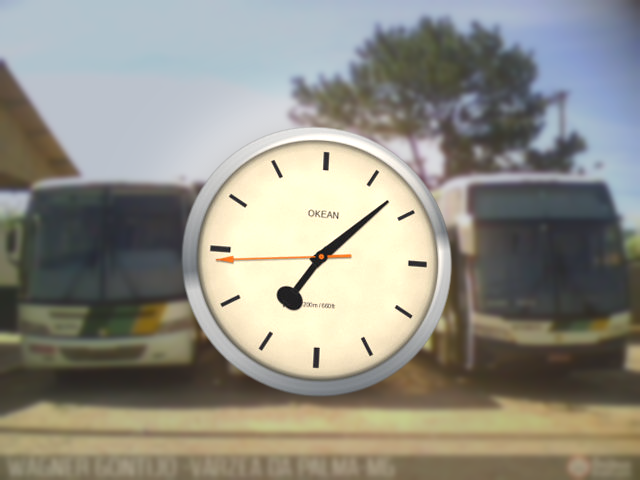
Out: {"hour": 7, "minute": 7, "second": 44}
